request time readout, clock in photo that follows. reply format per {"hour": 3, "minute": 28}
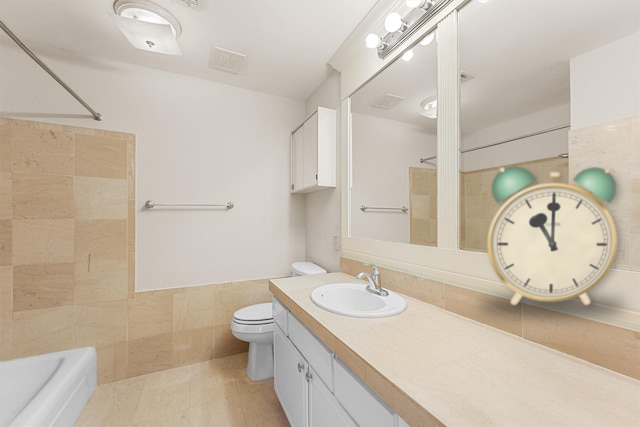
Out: {"hour": 11, "minute": 0}
